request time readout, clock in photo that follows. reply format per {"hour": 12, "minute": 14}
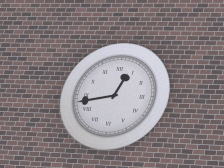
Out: {"hour": 12, "minute": 43}
